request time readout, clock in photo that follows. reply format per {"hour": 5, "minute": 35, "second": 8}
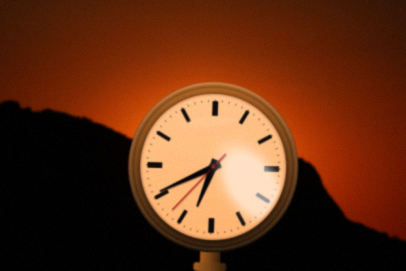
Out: {"hour": 6, "minute": 40, "second": 37}
